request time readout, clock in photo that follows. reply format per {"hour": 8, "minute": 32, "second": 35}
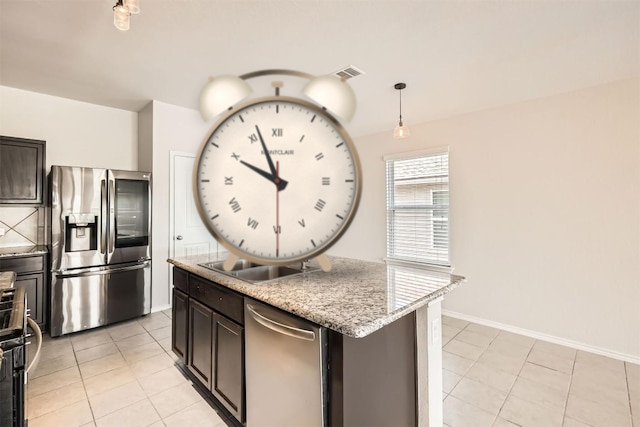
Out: {"hour": 9, "minute": 56, "second": 30}
